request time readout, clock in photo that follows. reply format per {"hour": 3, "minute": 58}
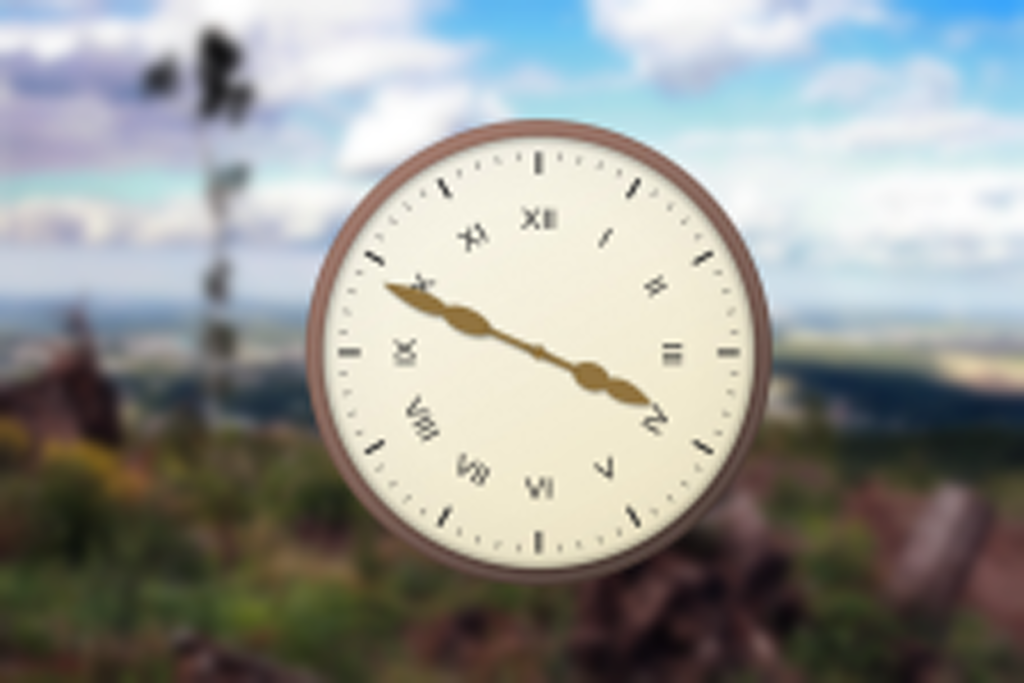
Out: {"hour": 3, "minute": 49}
